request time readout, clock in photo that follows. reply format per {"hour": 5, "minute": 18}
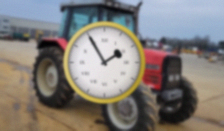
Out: {"hour": 1, "minute": 55}
